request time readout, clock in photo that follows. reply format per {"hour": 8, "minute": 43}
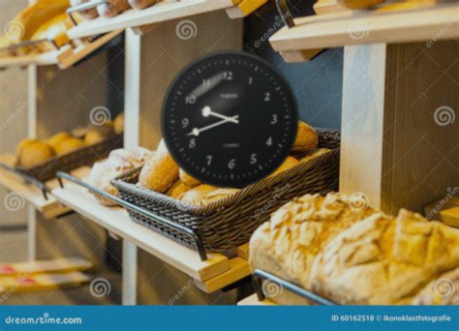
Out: {"hour": 9, "minute": 42}
